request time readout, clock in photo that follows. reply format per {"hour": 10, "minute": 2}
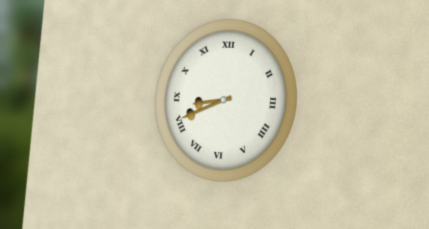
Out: {"hour": 8, "minute": 41}
